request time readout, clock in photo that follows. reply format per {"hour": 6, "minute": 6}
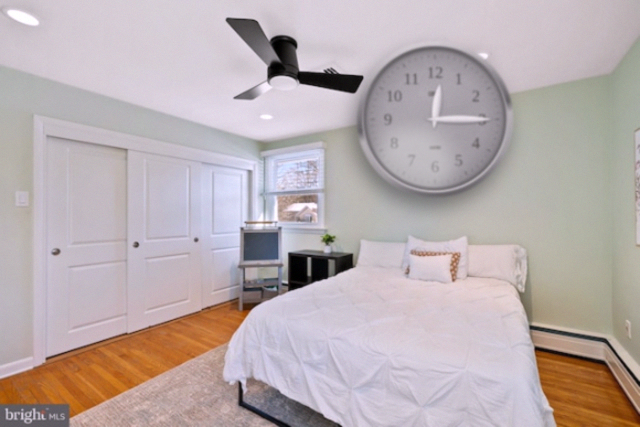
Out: {"hour": 12, "minute": 15}
